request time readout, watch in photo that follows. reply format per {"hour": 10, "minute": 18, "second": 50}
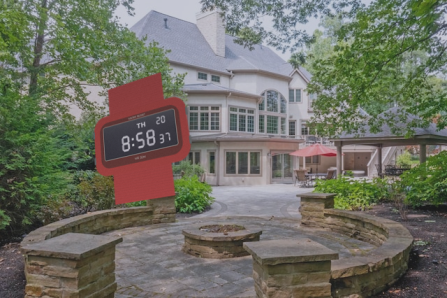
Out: {"hour": 8, "minute": 58, "second": 37}
